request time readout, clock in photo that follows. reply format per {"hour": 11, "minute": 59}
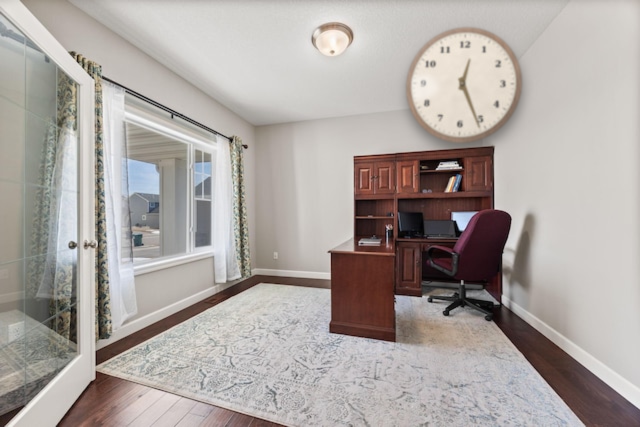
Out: {"hour": 12, "minute": 26}
